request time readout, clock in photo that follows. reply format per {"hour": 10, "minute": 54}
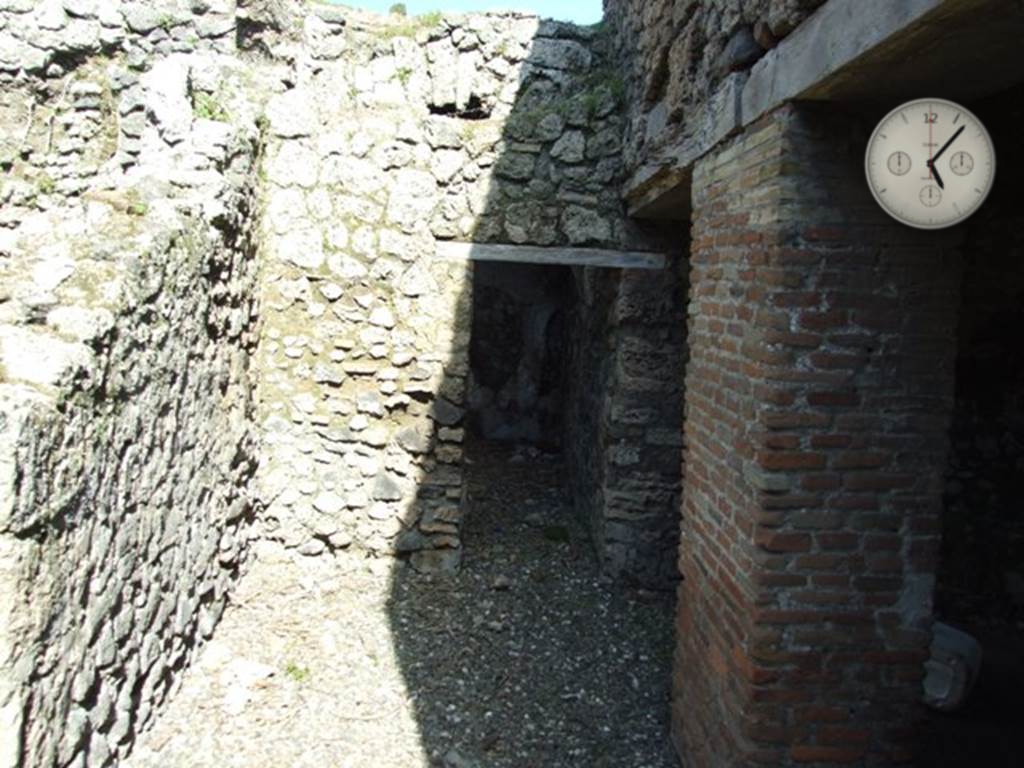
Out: {"hour": 5, "minute": 7}
